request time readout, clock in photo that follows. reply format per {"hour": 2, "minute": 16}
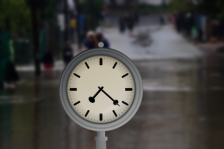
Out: {"hour": 7, "minute": 22}
